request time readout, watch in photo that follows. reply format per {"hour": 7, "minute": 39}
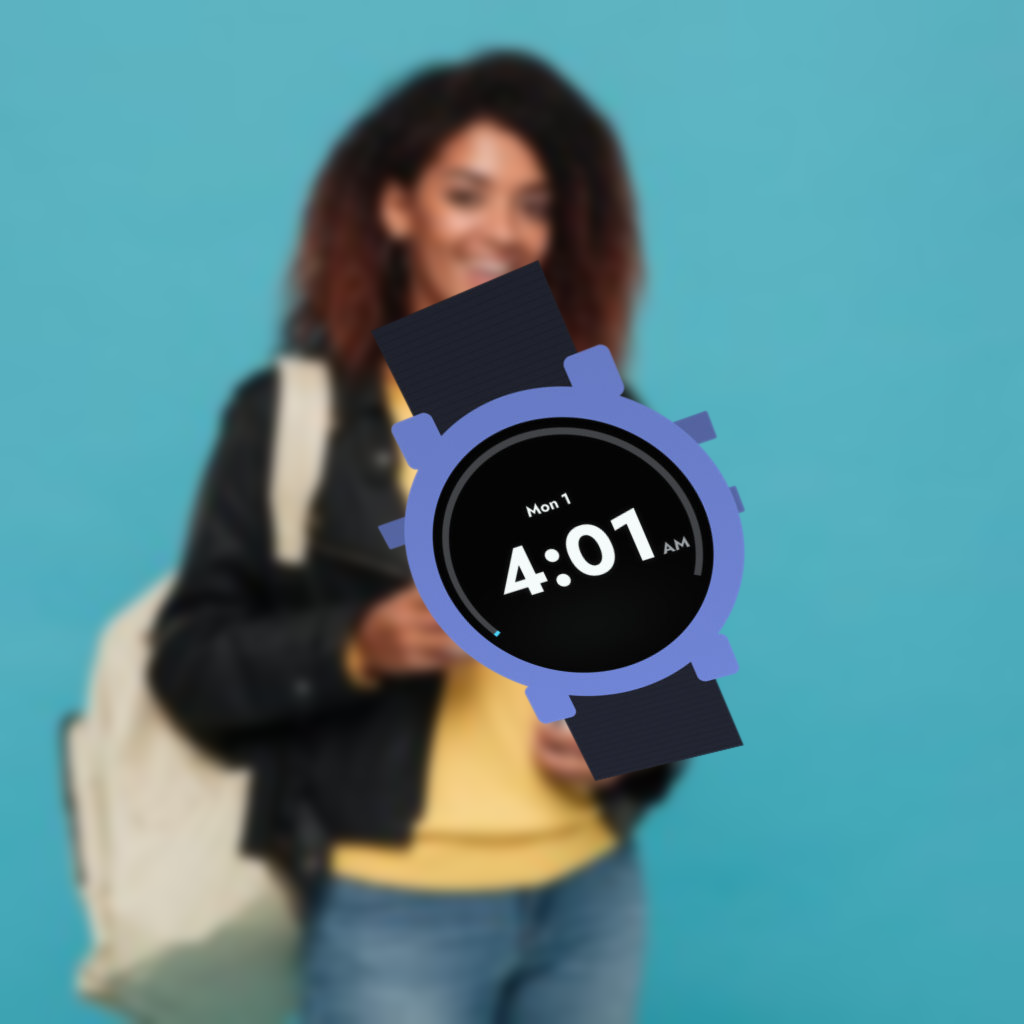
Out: {"hour": 4, "minute": 1}
